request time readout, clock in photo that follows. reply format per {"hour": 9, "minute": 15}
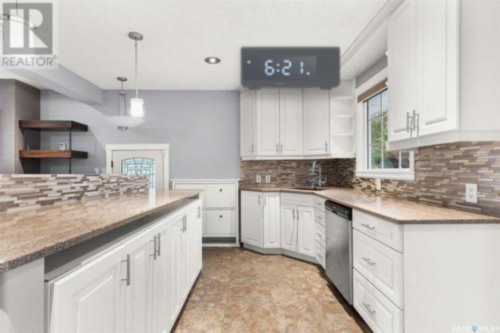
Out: {"hour": 6, "minute": 21}
